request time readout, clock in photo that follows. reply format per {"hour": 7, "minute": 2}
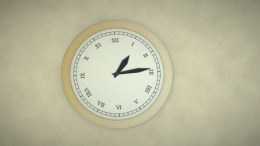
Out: {"hour": 1, "minute": 14}
